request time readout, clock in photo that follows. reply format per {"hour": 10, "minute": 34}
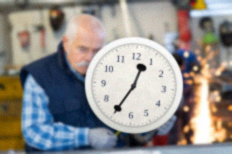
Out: {"hour": 12, "minute": 35}
